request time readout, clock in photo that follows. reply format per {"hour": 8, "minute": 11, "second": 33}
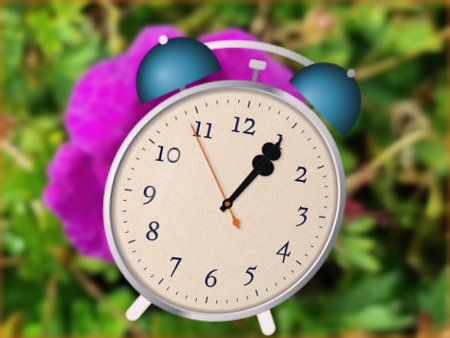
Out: {"hour": 1, "minute": 4, "second": 54}
